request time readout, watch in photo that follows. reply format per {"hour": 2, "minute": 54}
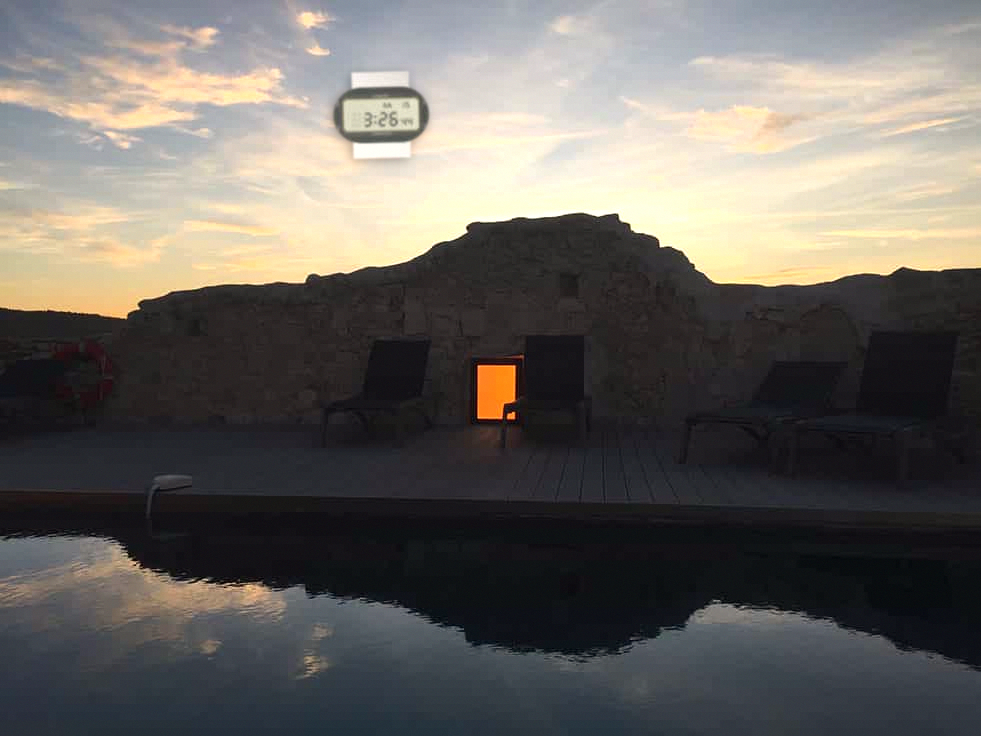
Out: {"hour": 3, "minute": 26}
